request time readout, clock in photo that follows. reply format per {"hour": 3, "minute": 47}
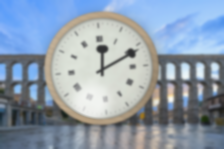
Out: {"hour": 12, "minute": 11}
